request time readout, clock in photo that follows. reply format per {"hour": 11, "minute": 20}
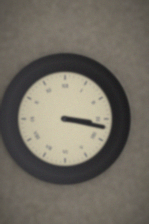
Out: {"hour": 3, "minute": 17}
